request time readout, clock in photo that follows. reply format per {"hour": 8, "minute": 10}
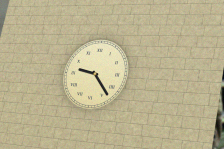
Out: {"hour": 9, "minute": 23}
